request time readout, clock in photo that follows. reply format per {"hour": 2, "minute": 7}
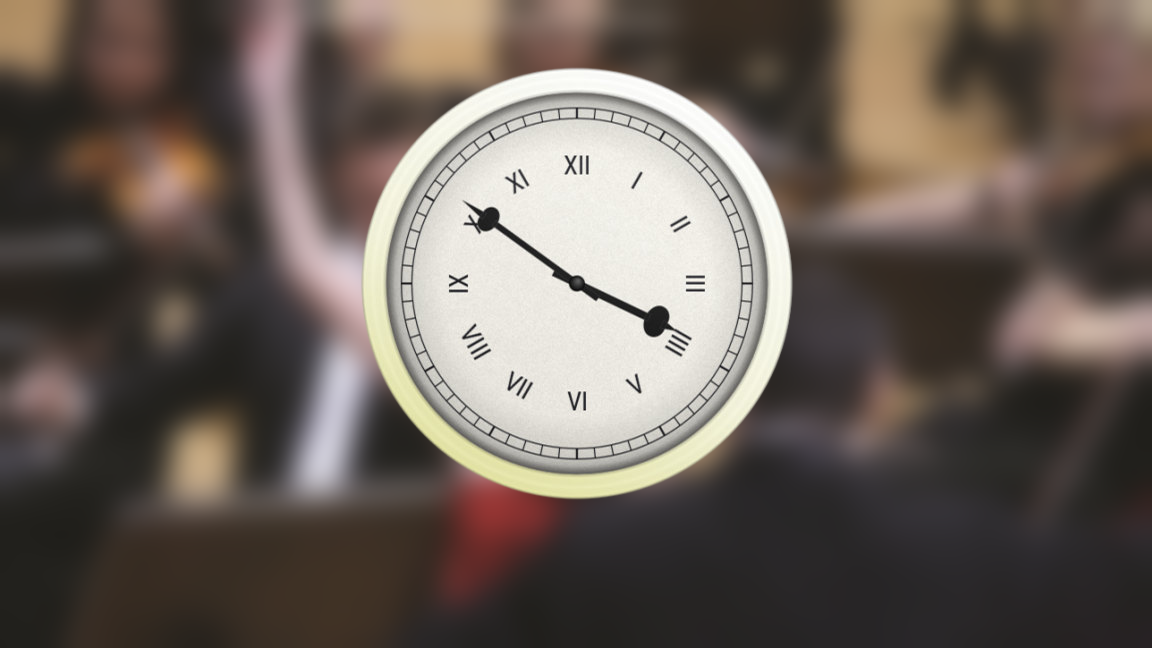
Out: {"hour": 3, "minute": 51}
